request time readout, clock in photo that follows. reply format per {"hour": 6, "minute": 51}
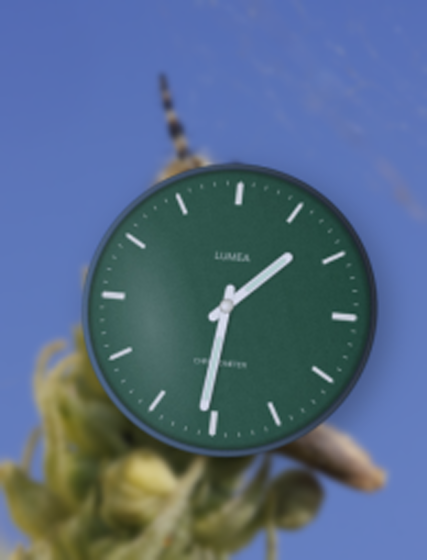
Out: {"hour": 1, "minute": 31}
